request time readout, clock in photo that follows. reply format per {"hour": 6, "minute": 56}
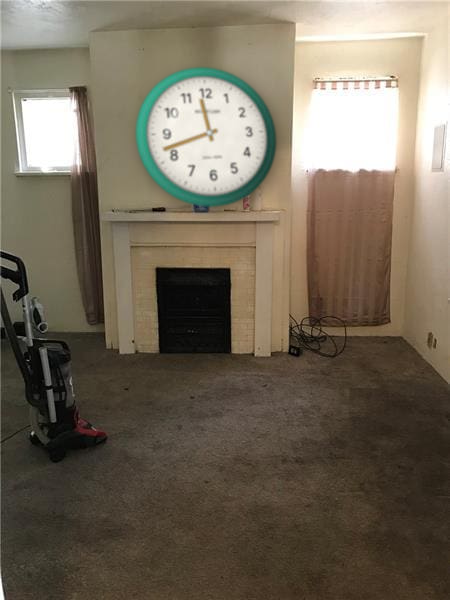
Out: {"hour": 11, "minute": 42}
